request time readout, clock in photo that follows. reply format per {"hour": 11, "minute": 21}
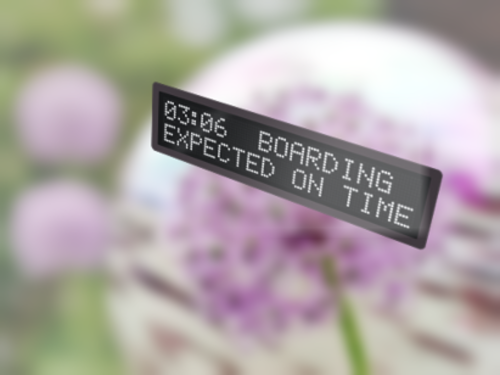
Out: {"hour": 3, "minute": 6}
